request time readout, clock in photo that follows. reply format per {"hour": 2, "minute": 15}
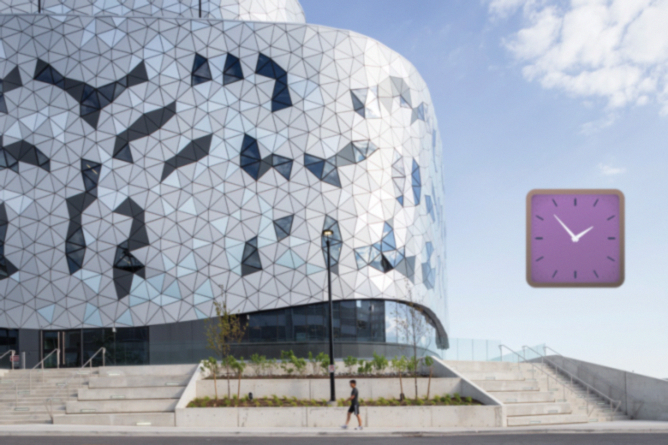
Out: {"hour": 1, "minute": 53}
